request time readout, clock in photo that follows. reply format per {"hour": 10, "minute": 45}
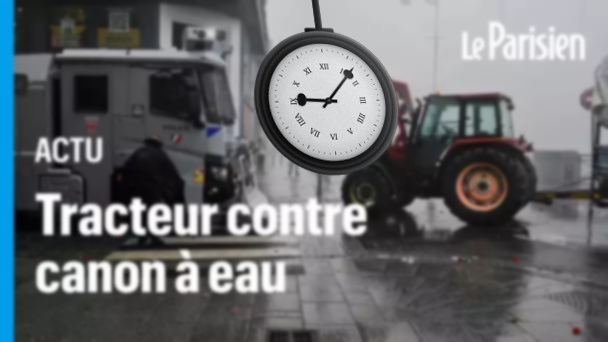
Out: {"hour": 9, "minute": 7}
